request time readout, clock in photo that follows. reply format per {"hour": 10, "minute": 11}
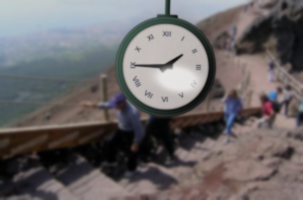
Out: {"hour": 1, "minute": 45}
